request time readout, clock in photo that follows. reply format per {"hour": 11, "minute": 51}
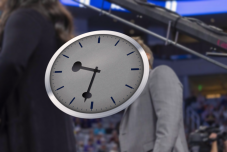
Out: {"hour": 9, "minute": 32}
